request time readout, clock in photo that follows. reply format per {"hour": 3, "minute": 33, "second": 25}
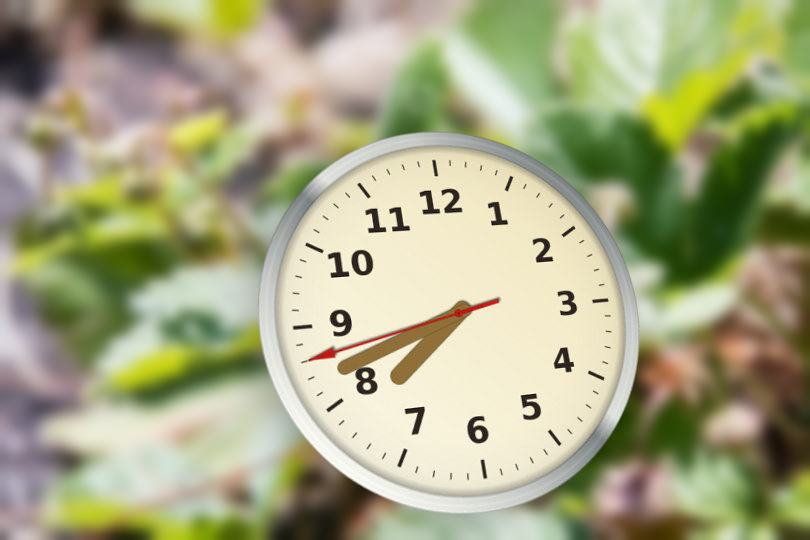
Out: {"hour": 7, "minute": 41, "second": 43}
